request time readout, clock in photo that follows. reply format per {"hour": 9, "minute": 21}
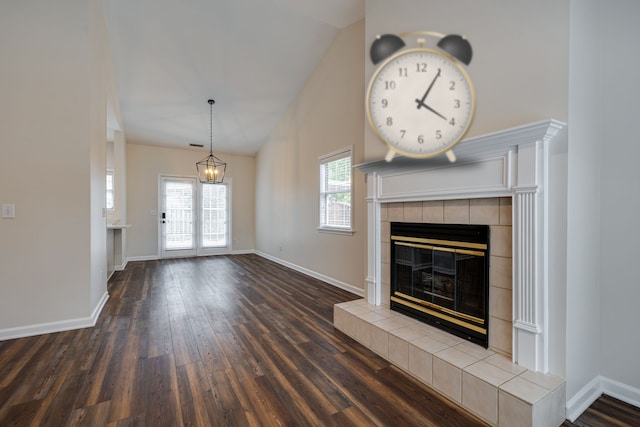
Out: {"hour": 4, "minute": 5}
